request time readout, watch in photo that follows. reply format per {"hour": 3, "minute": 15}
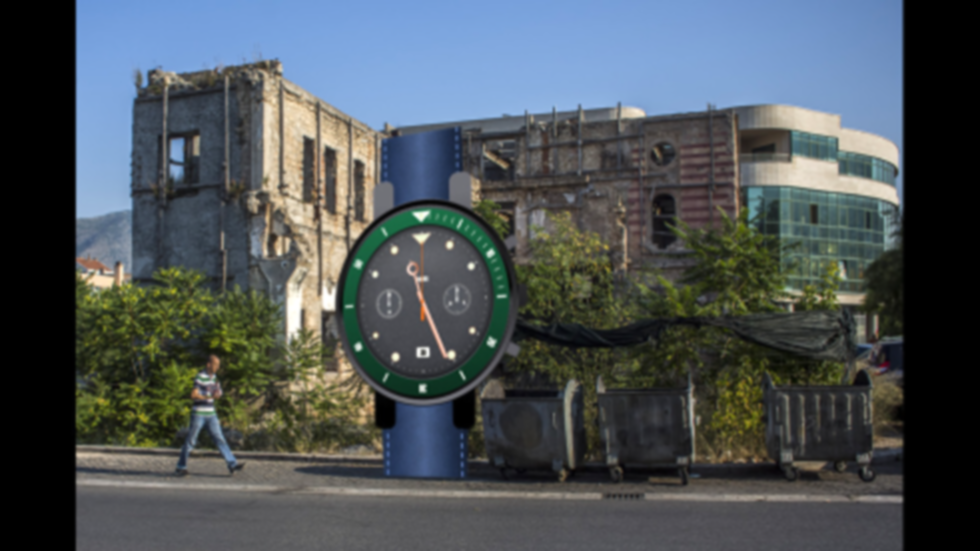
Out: {"hour": 11, "minute": 26}
